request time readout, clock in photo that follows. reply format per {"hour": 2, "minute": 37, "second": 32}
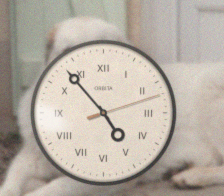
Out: {"hour": 4, "minute": 53, "second": 12}
